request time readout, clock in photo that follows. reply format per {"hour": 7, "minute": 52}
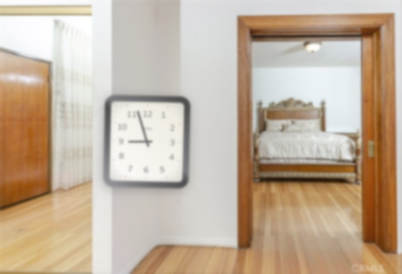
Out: {"hour": 8, "minute": 57}
